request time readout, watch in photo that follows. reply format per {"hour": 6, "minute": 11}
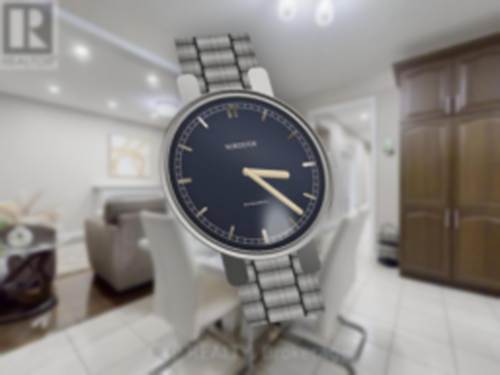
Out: {"hour": 3, "minute": 23}
